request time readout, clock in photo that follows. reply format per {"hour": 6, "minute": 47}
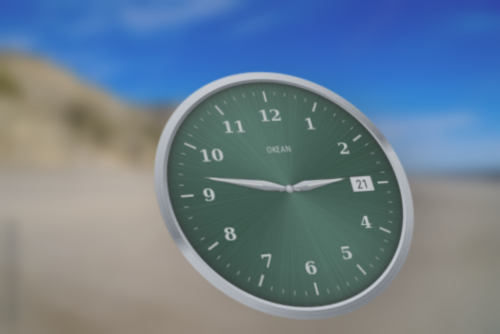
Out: {"hour": 2, "minute": 47}
